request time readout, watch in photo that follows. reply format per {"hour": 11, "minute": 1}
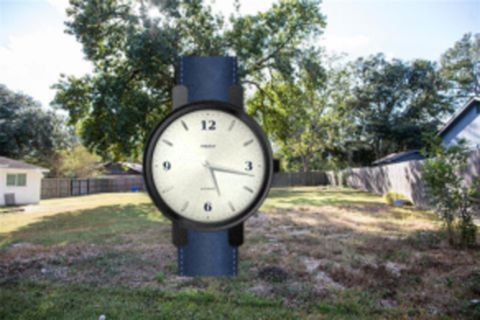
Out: {"hour": 5, "minute": 17}
